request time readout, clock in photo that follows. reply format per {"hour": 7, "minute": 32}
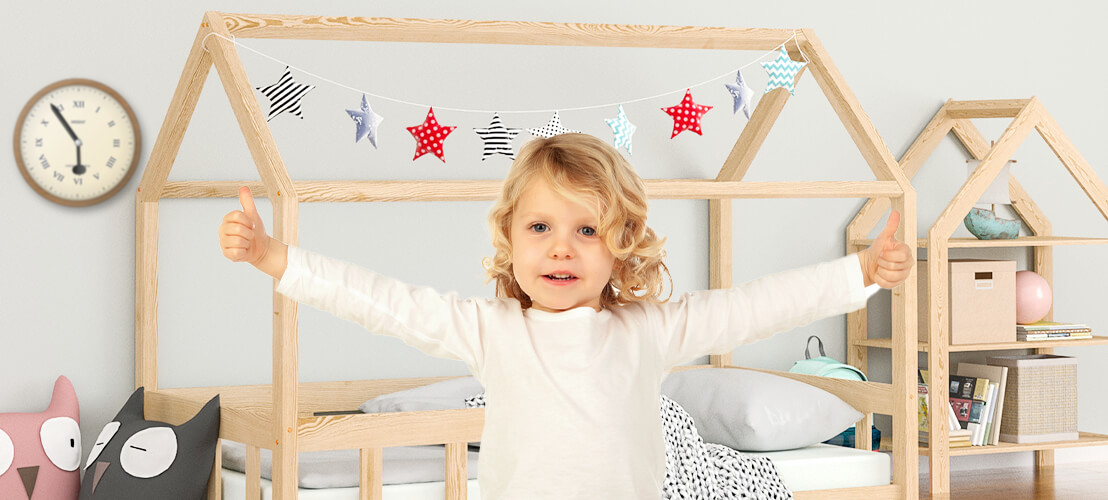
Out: {"hour": 5, "minute": 54}
